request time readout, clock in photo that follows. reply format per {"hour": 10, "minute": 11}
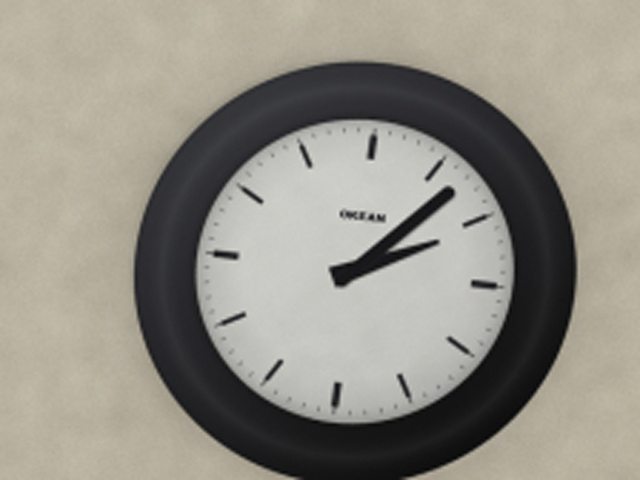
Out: {"hour": 2, "minute": 7}
